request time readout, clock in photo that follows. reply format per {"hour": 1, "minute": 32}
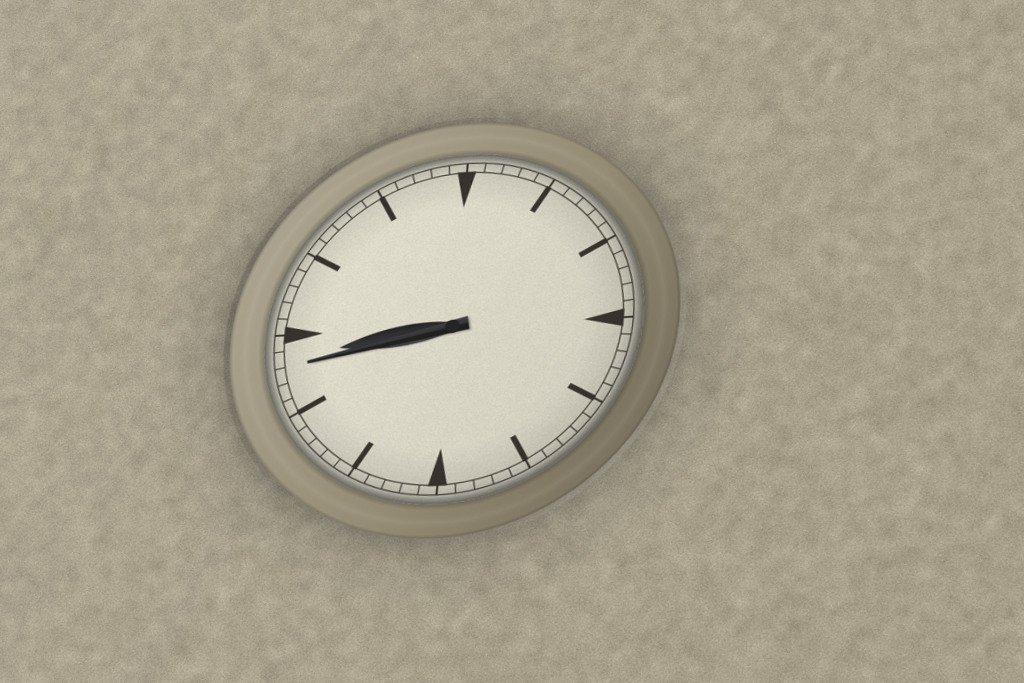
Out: {"hour": 8, "minute": 43}
